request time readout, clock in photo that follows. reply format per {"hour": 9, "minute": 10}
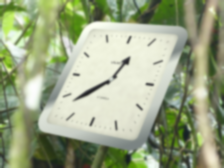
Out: {"hour": 12, "minute": 38}
